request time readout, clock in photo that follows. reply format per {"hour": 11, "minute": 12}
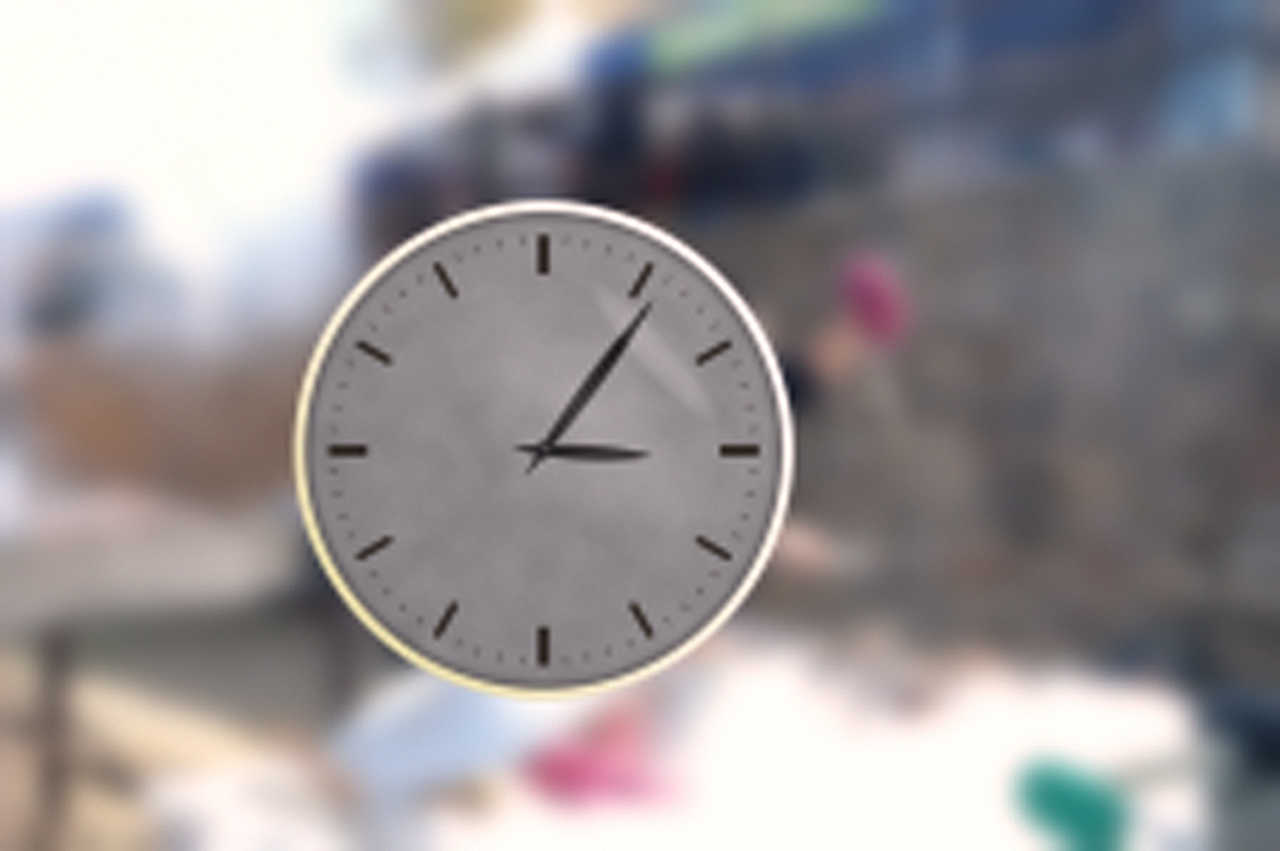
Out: {"hour": 3, "minute": 6}
